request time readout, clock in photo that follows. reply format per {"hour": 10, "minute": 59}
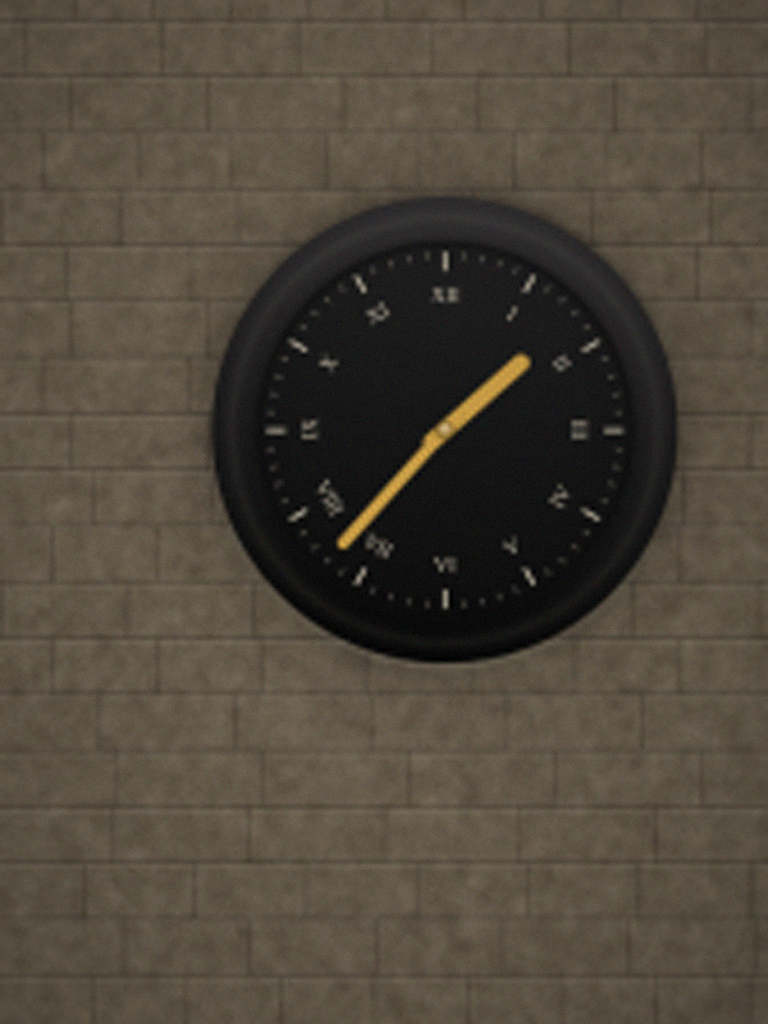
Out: {"hour": 1, "minute": 37}
